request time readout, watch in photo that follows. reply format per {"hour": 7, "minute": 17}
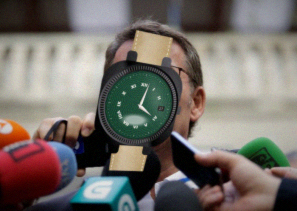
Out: {"hour": 4, "minute": 2}
